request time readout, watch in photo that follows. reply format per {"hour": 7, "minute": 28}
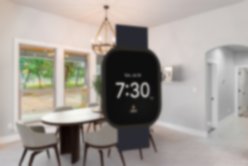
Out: {"hour": 7, "minute": 30}
